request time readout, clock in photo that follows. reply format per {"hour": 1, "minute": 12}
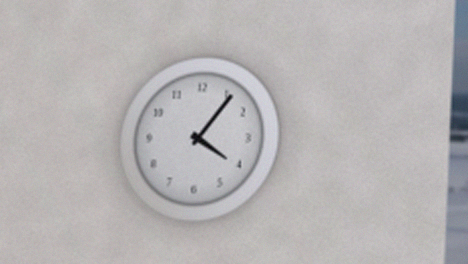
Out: {"hour": 4, "minute": 6}
